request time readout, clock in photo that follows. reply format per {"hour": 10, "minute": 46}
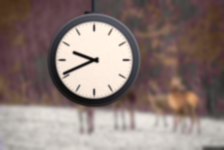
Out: {"hour": 9, "minute": 41}
